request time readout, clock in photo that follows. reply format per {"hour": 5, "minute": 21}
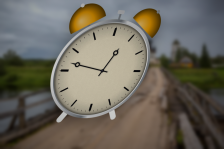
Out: {"hour": 12, "minute": 47}
